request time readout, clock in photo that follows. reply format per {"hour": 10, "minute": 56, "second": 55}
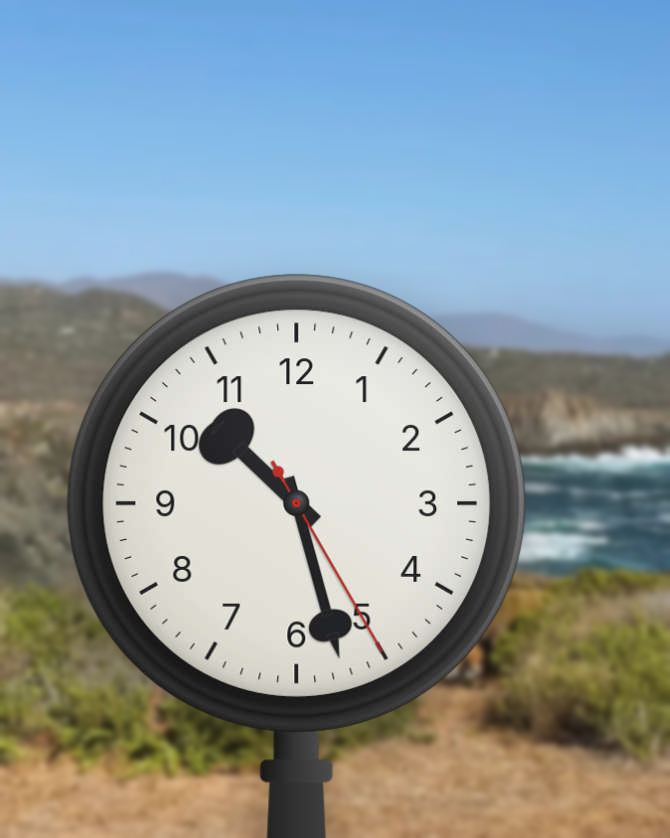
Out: {"hour": 10, "minute": 27, "second": 25}
